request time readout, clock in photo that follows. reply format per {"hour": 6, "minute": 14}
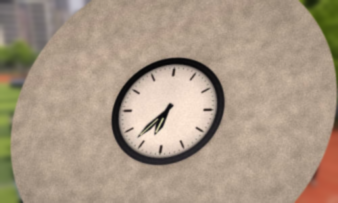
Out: {"hour": 6, "minute": 37}
